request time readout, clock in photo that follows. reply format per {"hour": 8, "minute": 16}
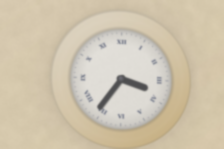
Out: {"hour": 3, "minute": 36}
